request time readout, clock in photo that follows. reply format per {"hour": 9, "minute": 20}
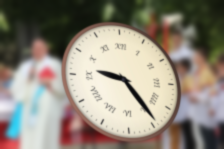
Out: {"hour": 9, "minute": 24}
